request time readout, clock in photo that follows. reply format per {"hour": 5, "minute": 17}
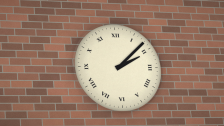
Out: {"hour": 2, "minute": 8}
